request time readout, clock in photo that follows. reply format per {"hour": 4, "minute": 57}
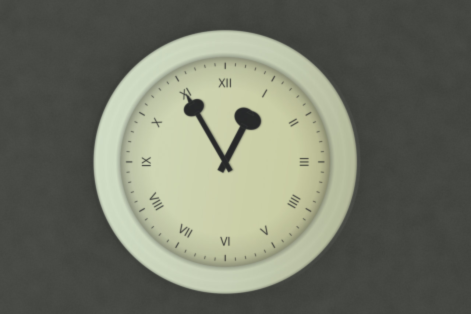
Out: {"hour": 12, "minute": 55}
